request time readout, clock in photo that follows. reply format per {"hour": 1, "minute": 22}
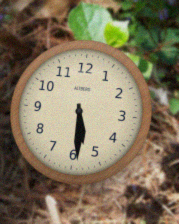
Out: {"hour": 5, "minute": 29}
